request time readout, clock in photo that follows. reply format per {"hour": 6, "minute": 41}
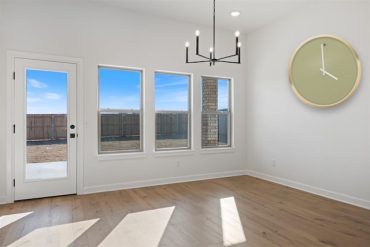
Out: {"hour": 3, "minute": 59}
